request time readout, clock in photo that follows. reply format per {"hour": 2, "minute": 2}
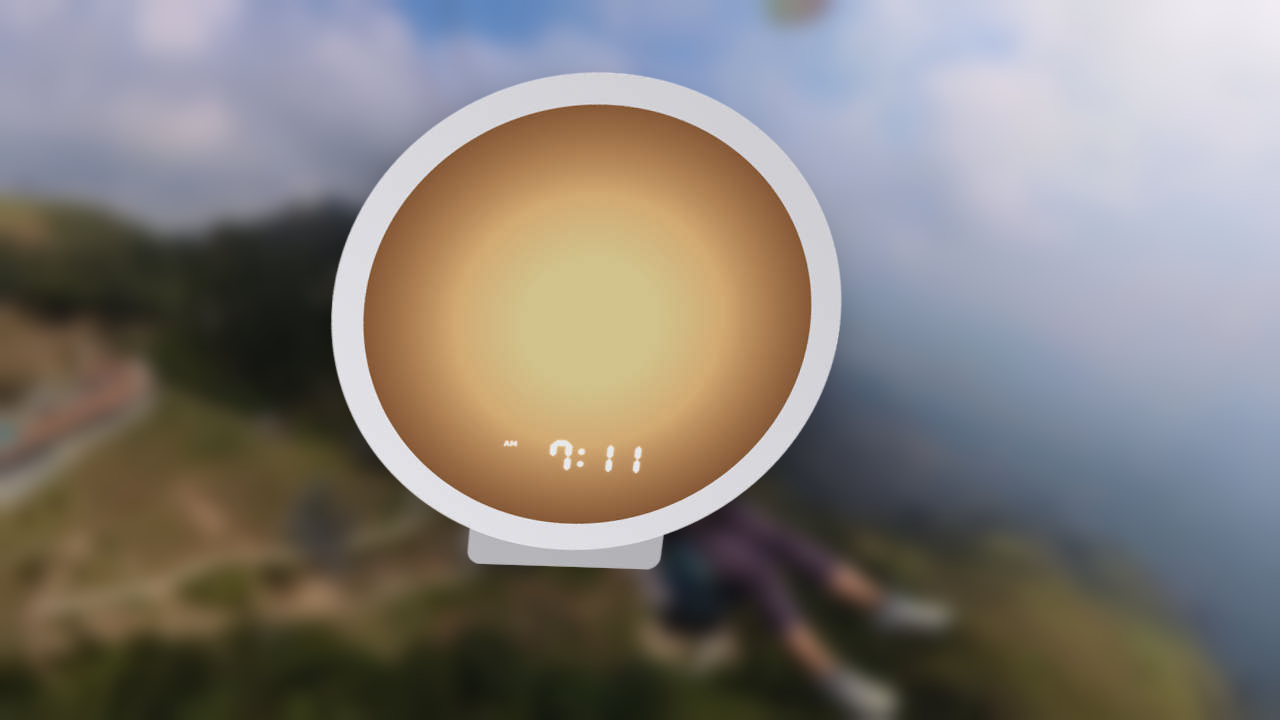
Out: {"hour": 7, "minute": 11}
